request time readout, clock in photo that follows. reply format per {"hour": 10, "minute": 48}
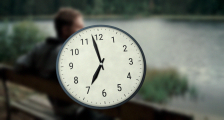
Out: {"hour": 6, "minute": 58}
